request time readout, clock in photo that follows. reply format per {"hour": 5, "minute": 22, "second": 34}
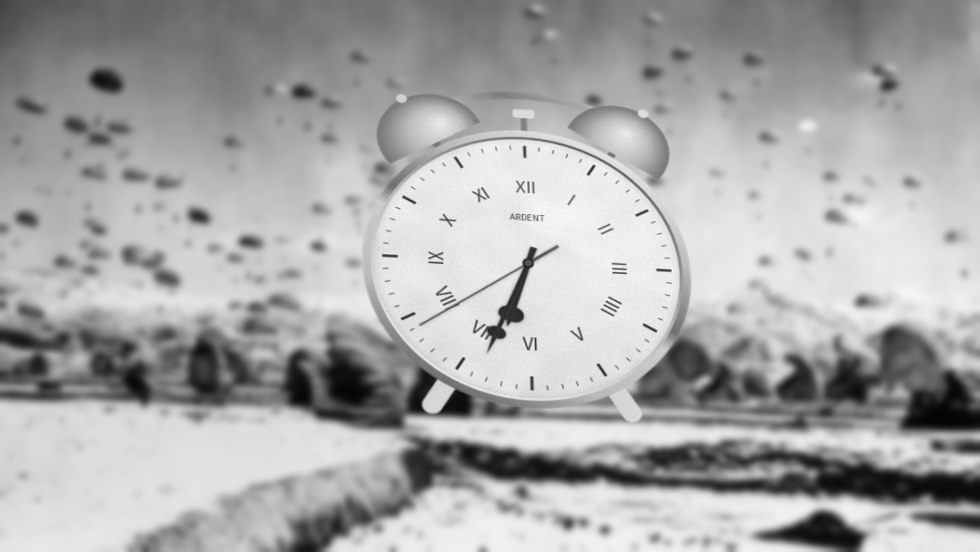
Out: {"hour": 6, "minute": 33, "second": 39}
